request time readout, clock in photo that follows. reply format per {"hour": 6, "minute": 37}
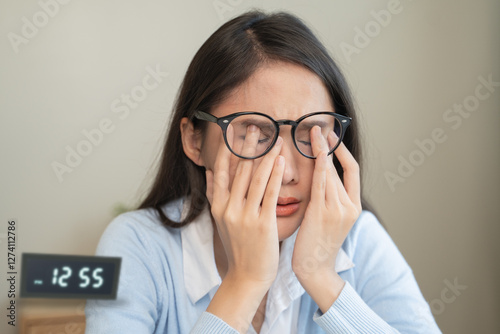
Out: {"hour": 12, "minute": 55}
